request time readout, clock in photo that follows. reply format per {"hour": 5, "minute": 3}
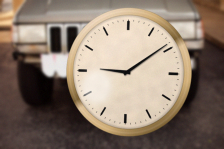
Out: {"hour": 9, "minute": 9}
